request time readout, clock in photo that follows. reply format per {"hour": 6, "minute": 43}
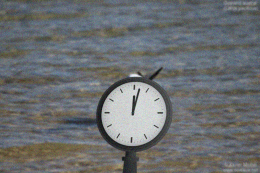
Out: {"hour": 12, "minute": 2}
